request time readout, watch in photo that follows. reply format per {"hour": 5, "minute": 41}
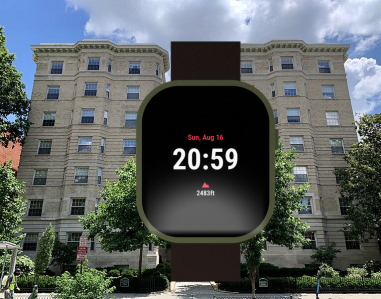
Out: {"hour": 20, "minute": 59}
